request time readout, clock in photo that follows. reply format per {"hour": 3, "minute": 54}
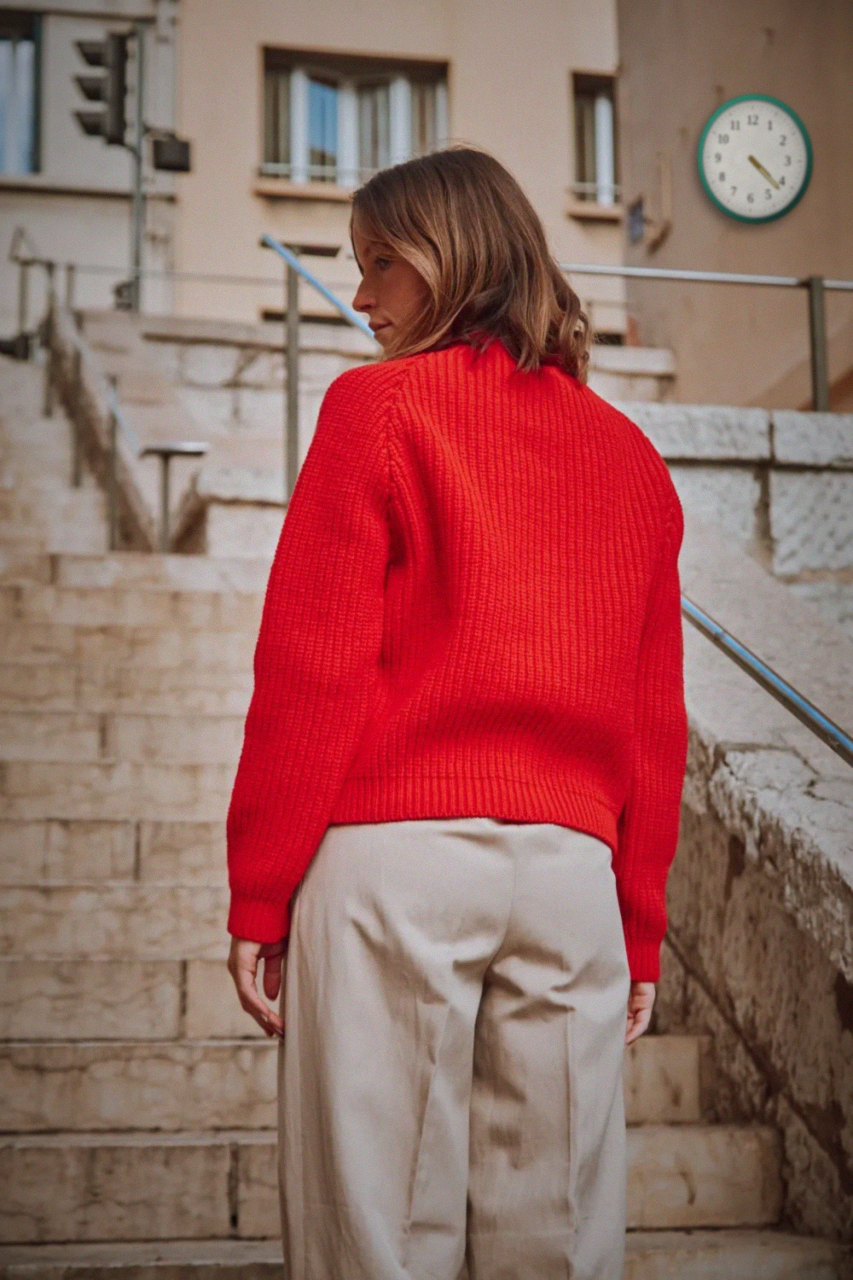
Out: {"hour": 4, "minute": 22}
